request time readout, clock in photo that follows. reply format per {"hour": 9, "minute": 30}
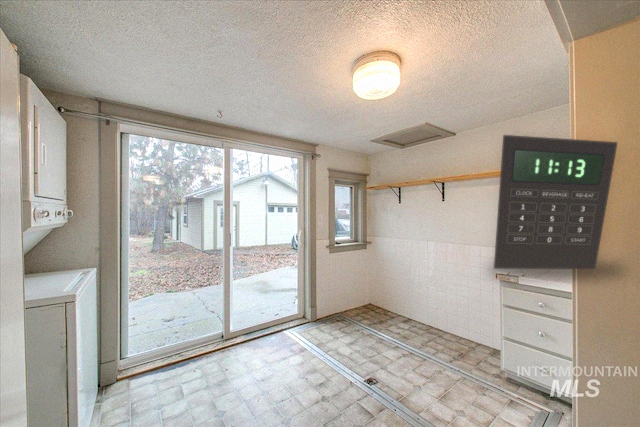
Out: {"hour": 11, "minute": 13}
